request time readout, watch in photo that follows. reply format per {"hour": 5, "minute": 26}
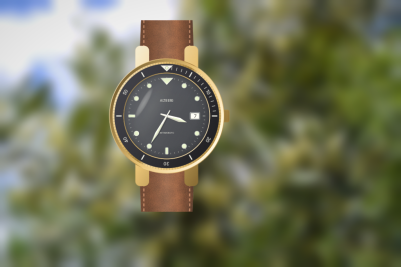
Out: {"hour": 3, "minute": 35}
